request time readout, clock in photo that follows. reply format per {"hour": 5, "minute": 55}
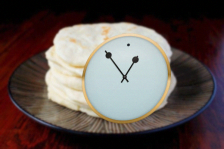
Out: {"hour": 12, "minute": 53}
